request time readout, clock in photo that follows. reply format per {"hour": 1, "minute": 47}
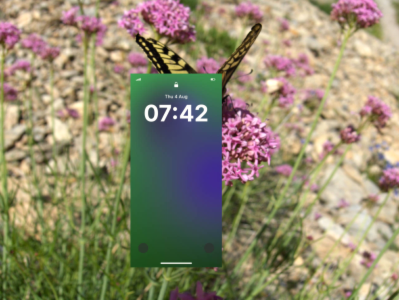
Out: {"hour": 7, "minute": 42}
